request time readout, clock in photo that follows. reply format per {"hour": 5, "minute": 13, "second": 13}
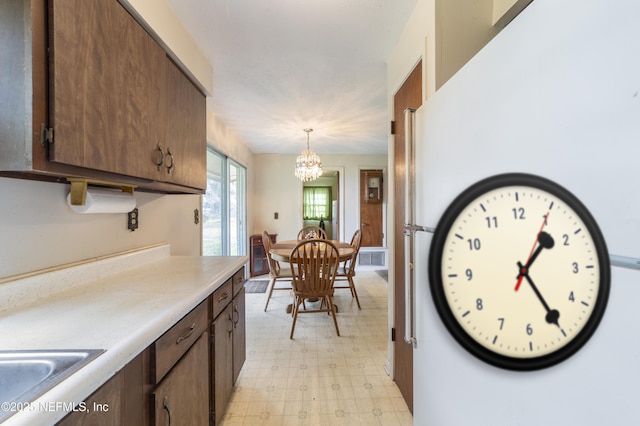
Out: {"hour": 1, "minute": 25, "second": 5}
